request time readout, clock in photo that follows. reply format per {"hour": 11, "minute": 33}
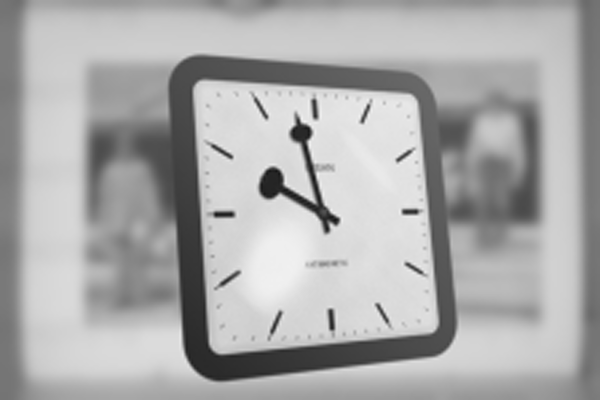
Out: {"hour": 9, "minute": 58}
